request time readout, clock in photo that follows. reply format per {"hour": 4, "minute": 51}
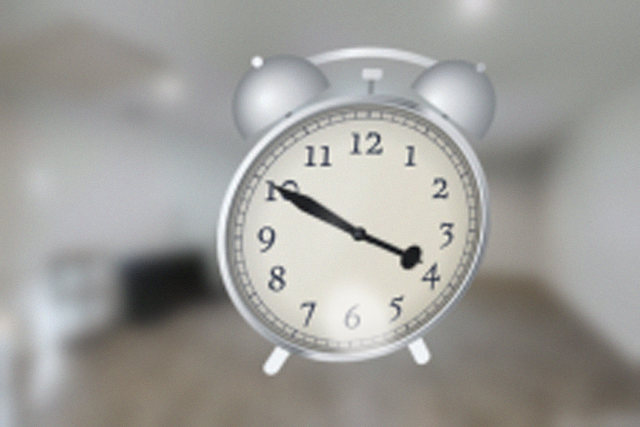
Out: {"hour": 3, "minute": 50}
